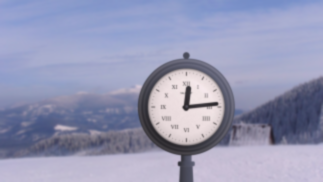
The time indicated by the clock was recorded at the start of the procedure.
12:14
